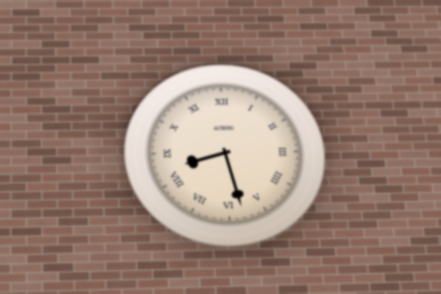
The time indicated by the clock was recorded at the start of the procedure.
8:28
